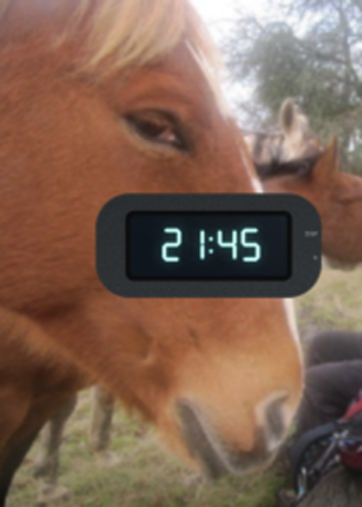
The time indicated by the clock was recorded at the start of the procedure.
21:45
